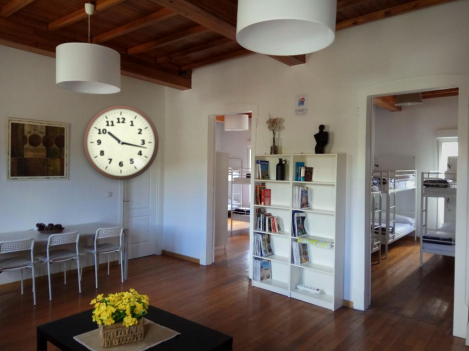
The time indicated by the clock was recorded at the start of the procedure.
10:17
